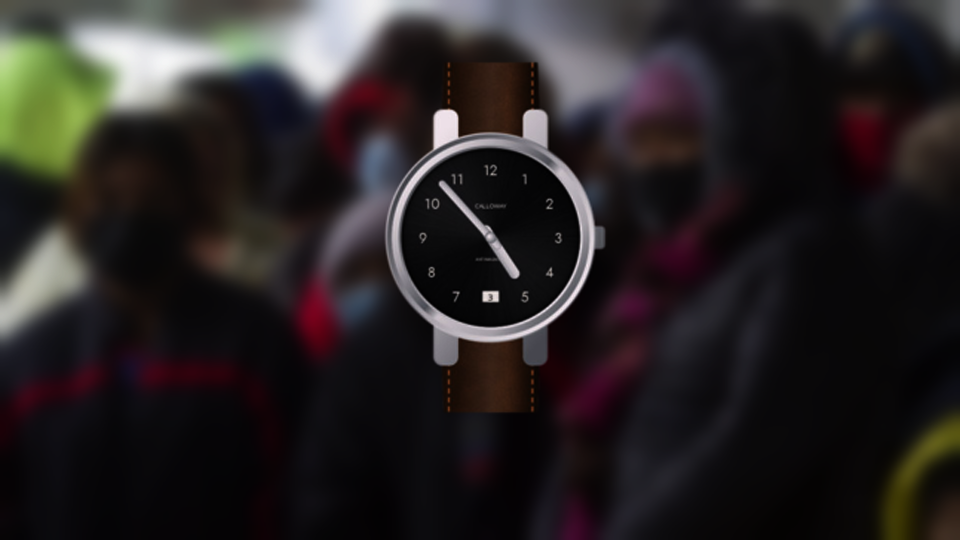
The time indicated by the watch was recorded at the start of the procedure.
4:53
